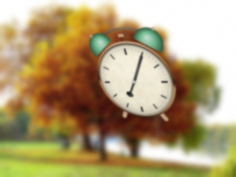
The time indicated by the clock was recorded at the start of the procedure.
7:05
